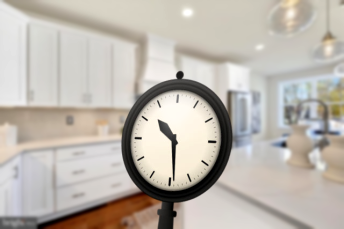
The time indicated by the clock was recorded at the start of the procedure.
10:29
